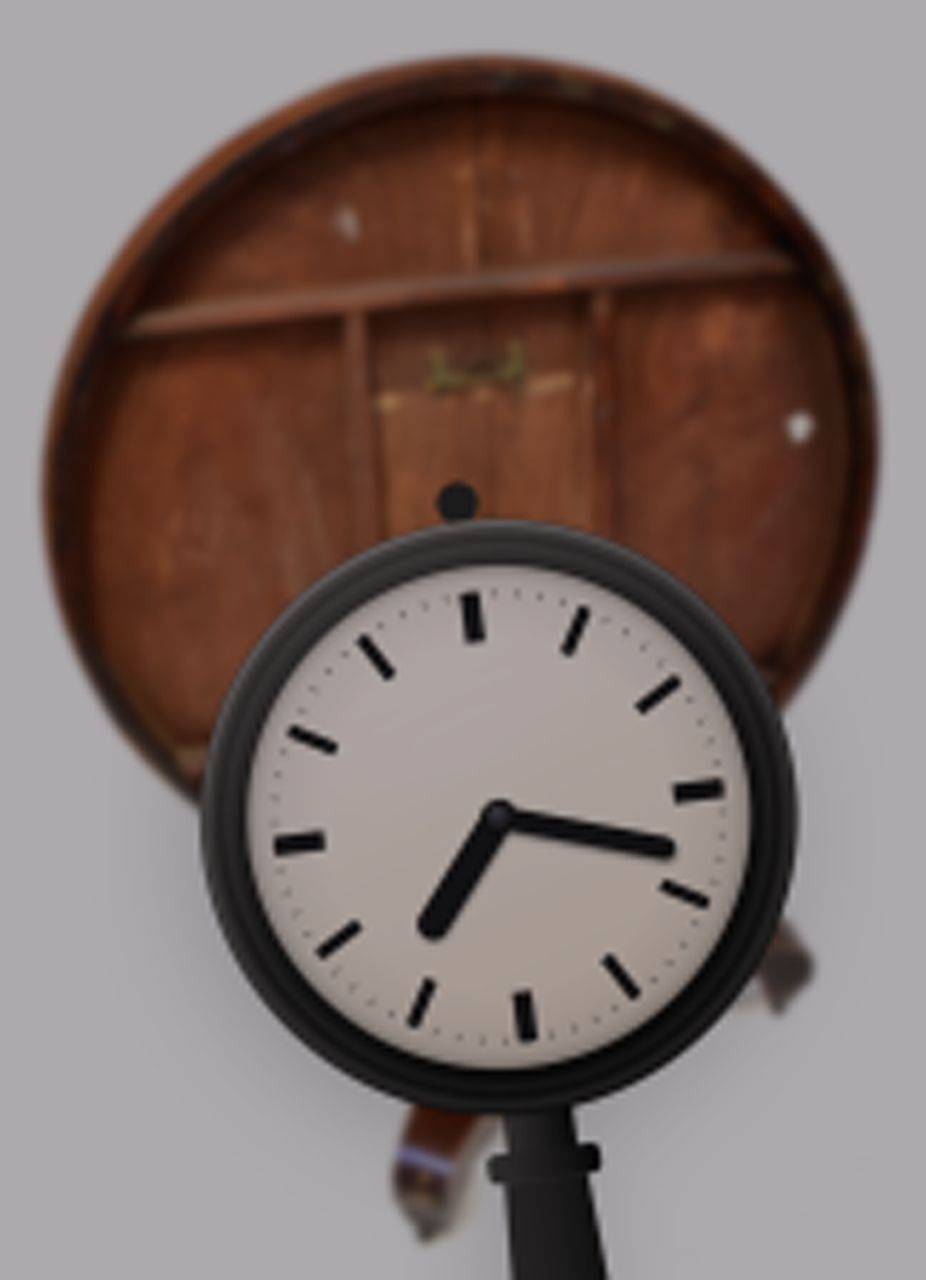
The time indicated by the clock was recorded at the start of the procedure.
7:18
